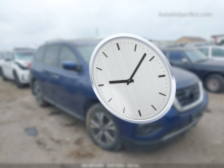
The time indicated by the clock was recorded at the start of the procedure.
9:08
